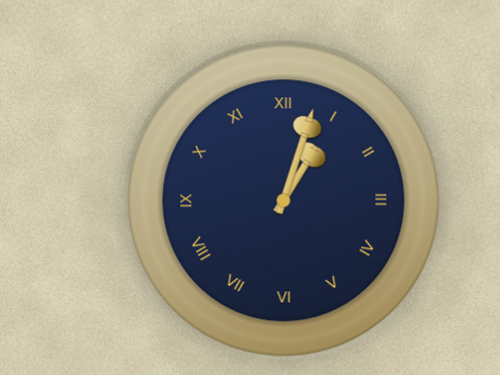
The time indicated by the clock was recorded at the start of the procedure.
1:03
